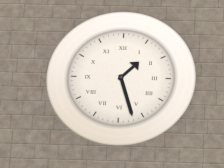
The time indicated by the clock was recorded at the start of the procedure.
1:27
